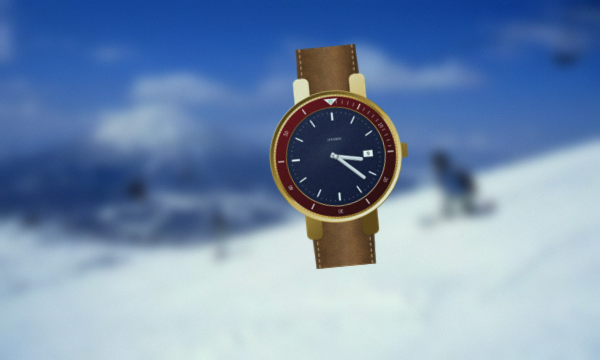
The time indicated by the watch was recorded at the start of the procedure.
3:22
